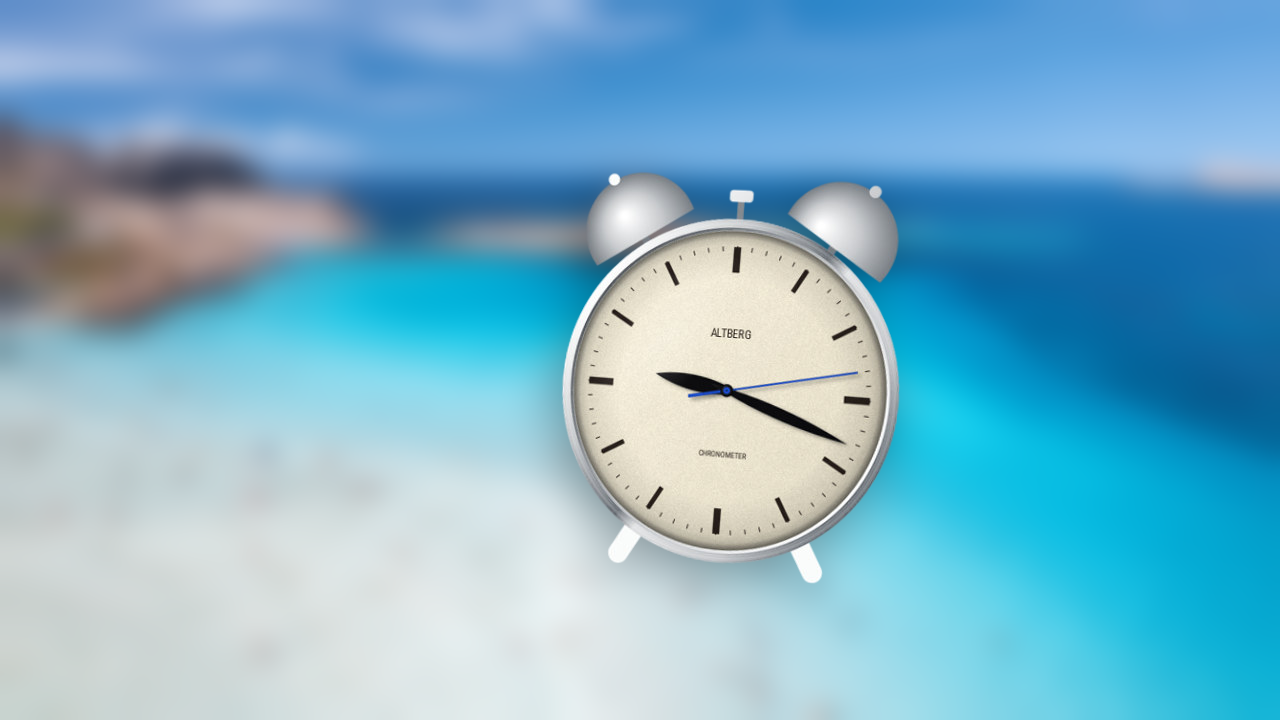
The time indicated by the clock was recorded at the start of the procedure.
9:18:13
